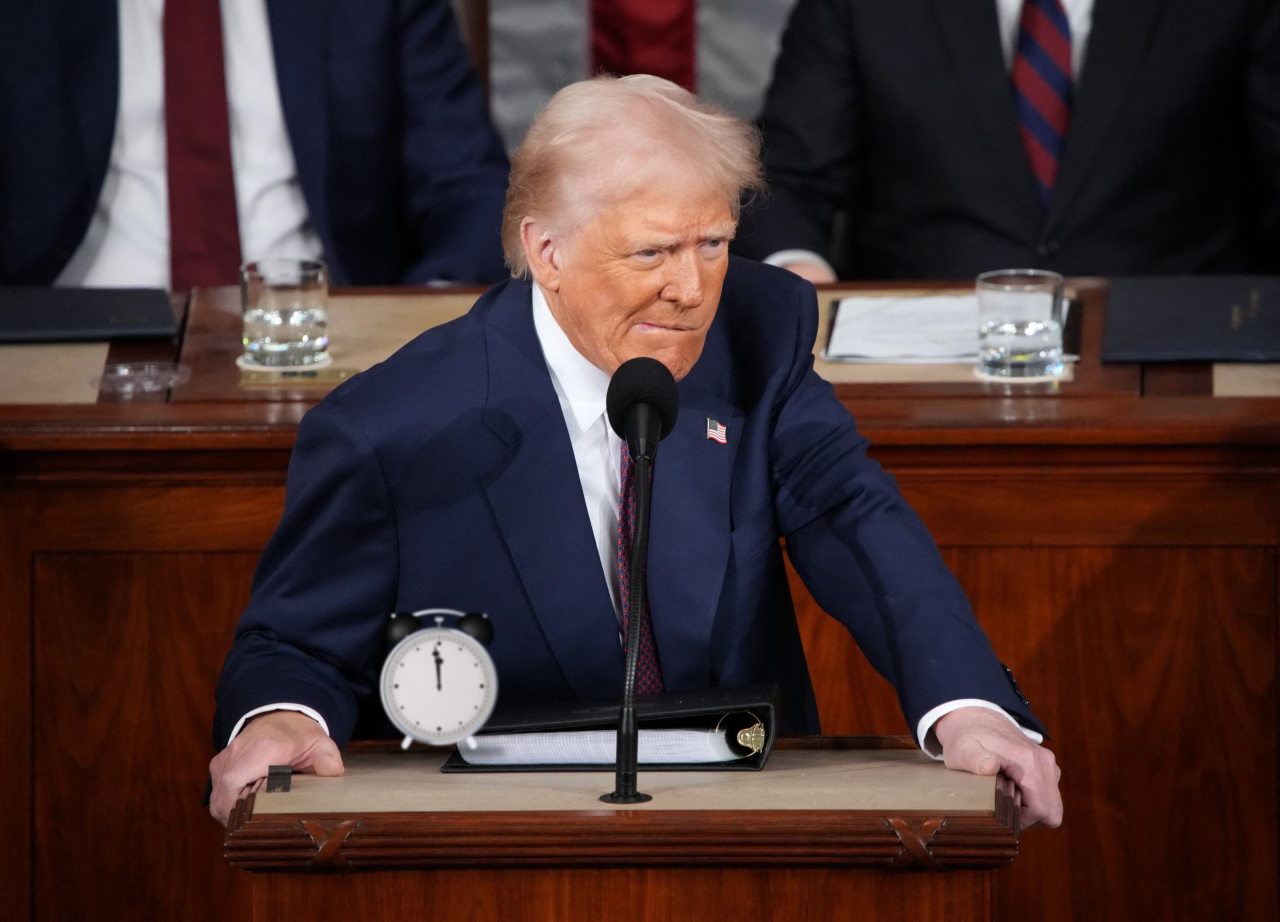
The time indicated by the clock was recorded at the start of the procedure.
11:59
